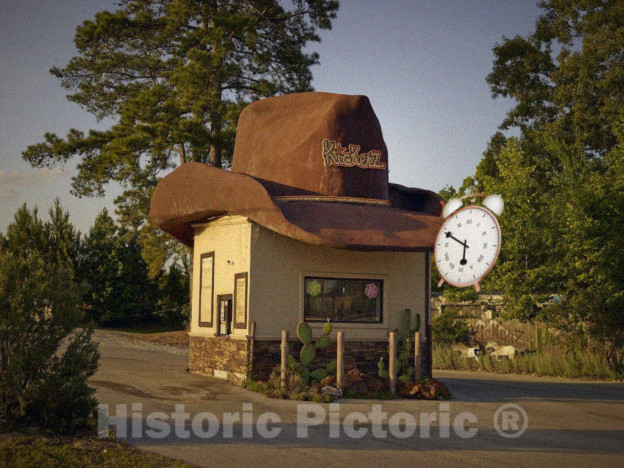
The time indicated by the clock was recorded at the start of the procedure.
5:49
